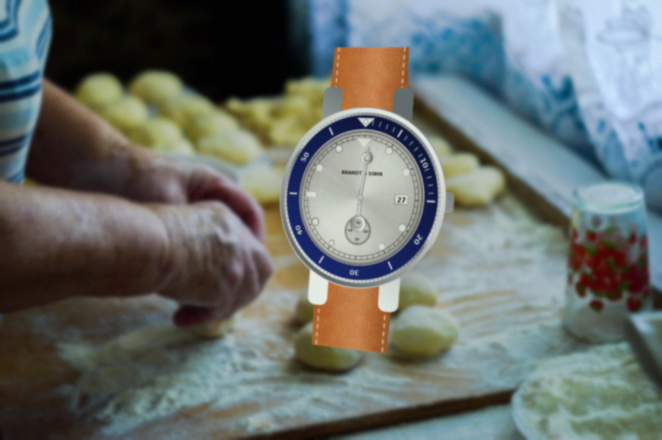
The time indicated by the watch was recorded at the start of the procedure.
6:01
